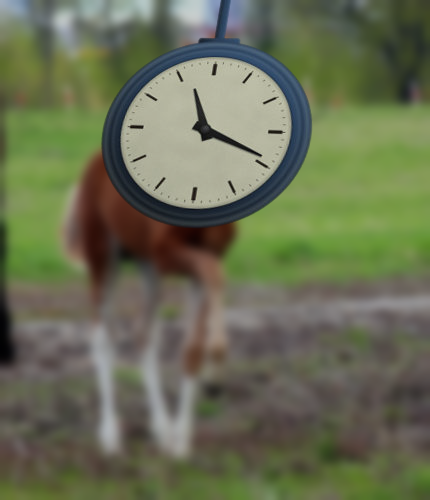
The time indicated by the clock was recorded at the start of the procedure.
11:19
